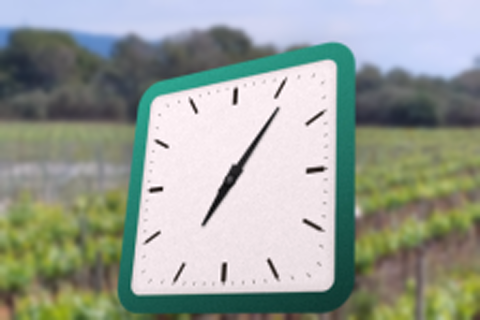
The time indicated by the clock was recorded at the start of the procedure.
7:06
